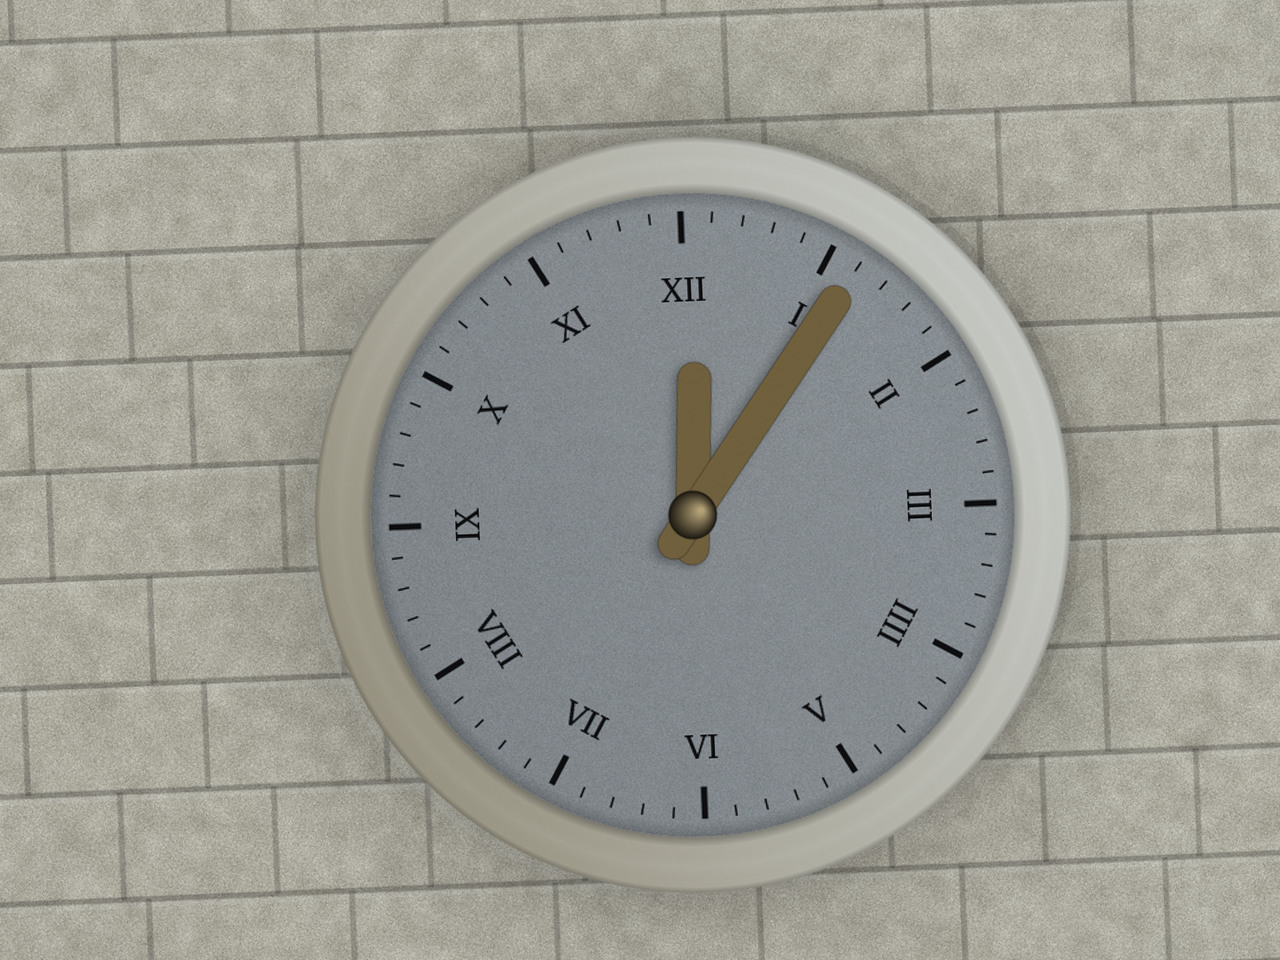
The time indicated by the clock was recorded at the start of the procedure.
12:06
